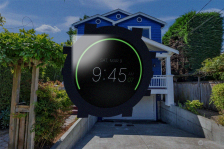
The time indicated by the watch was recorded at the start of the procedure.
9:45
